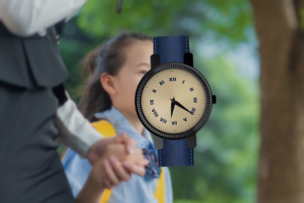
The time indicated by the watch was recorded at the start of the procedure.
6:21
